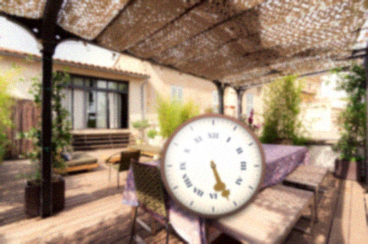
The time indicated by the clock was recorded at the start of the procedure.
5:26
